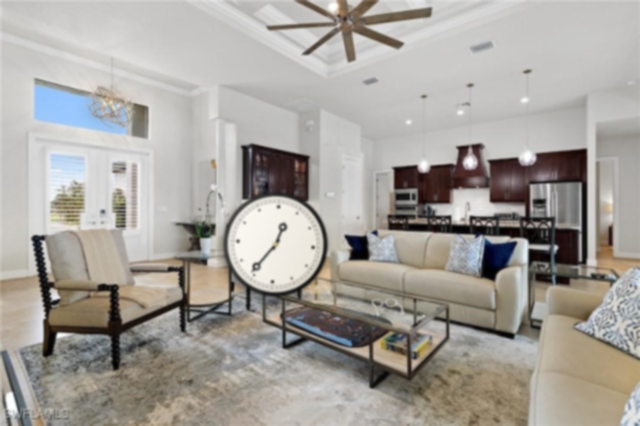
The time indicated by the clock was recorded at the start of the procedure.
12:36
